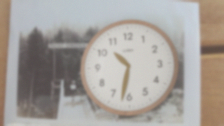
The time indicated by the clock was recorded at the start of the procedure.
10:32
